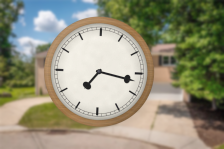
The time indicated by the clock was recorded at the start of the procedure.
7:17
